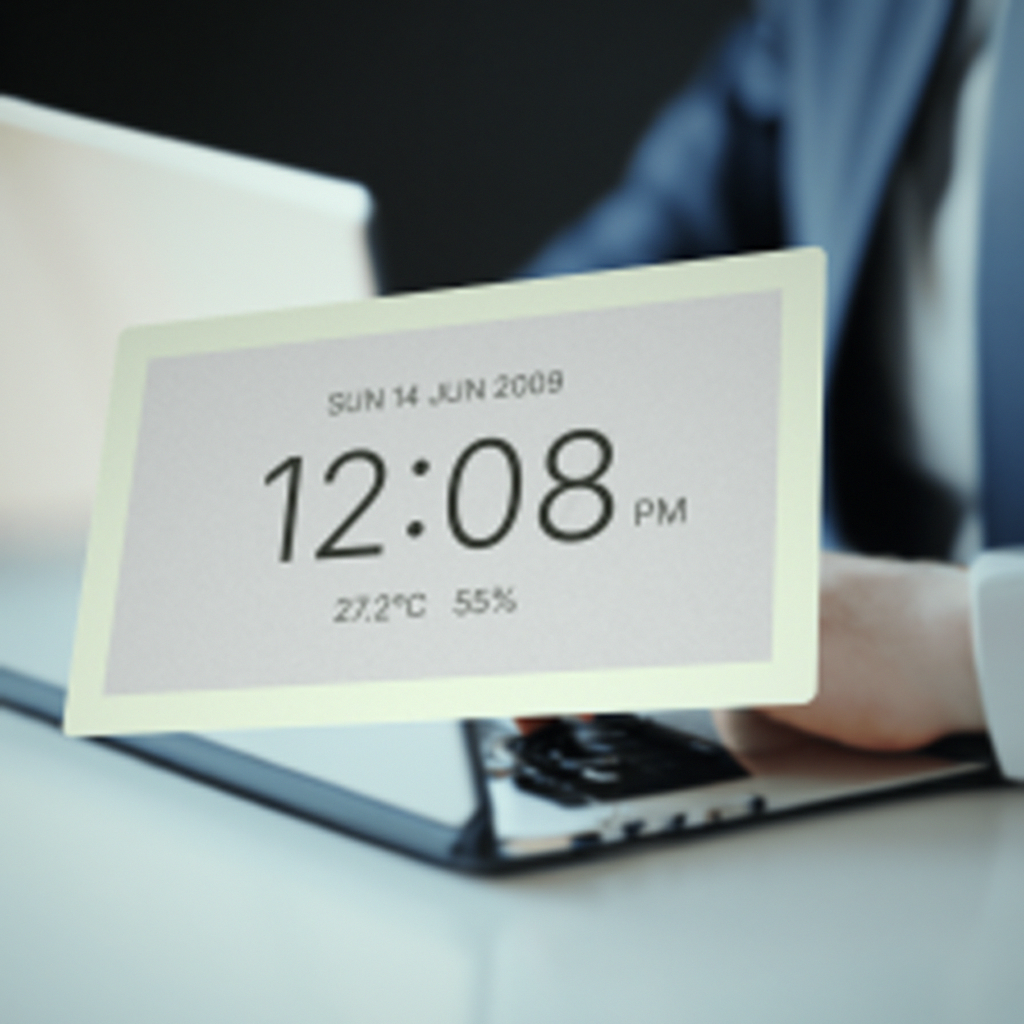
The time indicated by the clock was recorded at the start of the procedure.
12:08
